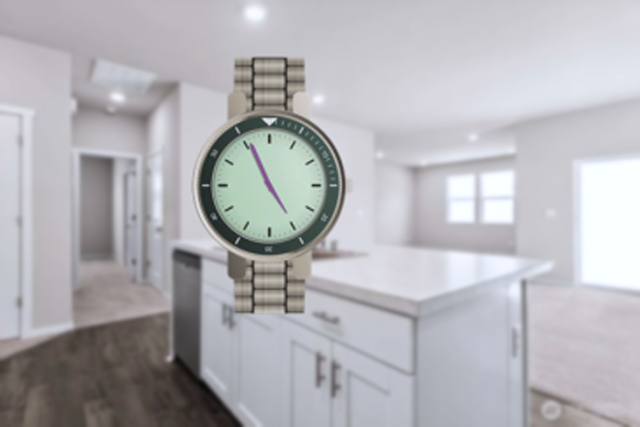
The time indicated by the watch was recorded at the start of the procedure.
4:56
